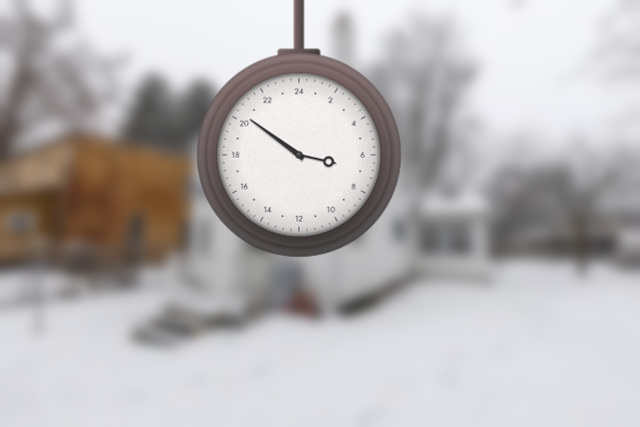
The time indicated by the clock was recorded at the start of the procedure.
6:51
